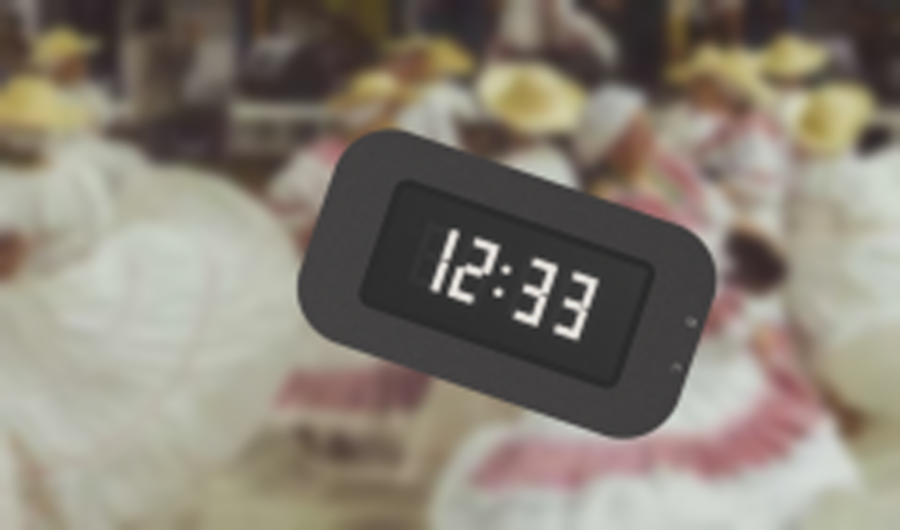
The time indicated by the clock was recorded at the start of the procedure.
12:33
